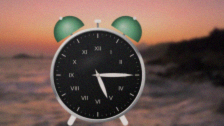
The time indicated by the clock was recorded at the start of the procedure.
5:15
